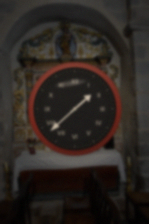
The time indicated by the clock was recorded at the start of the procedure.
1:38
